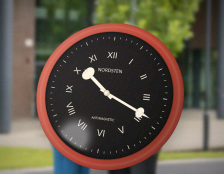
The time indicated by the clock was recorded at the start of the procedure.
10:19
